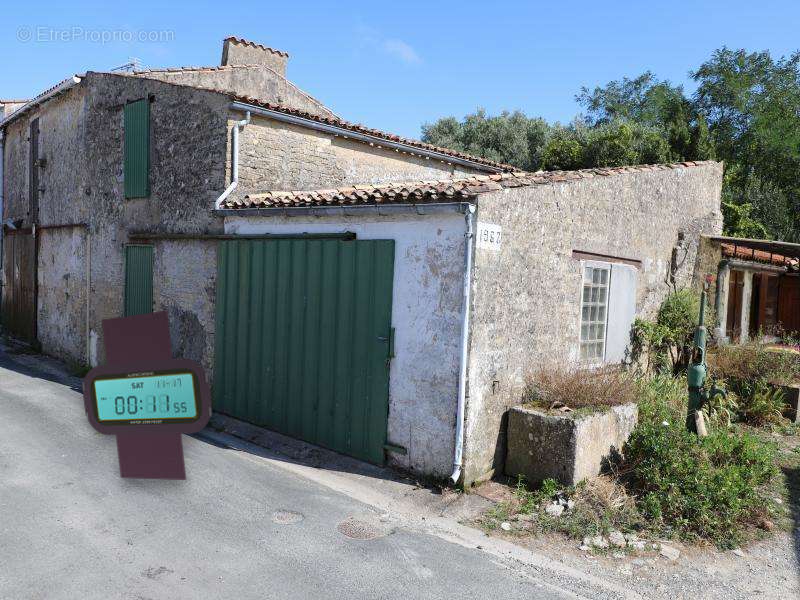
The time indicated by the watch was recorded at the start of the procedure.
0:11:55
